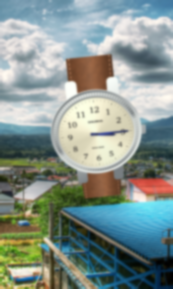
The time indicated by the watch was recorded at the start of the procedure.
3:15
